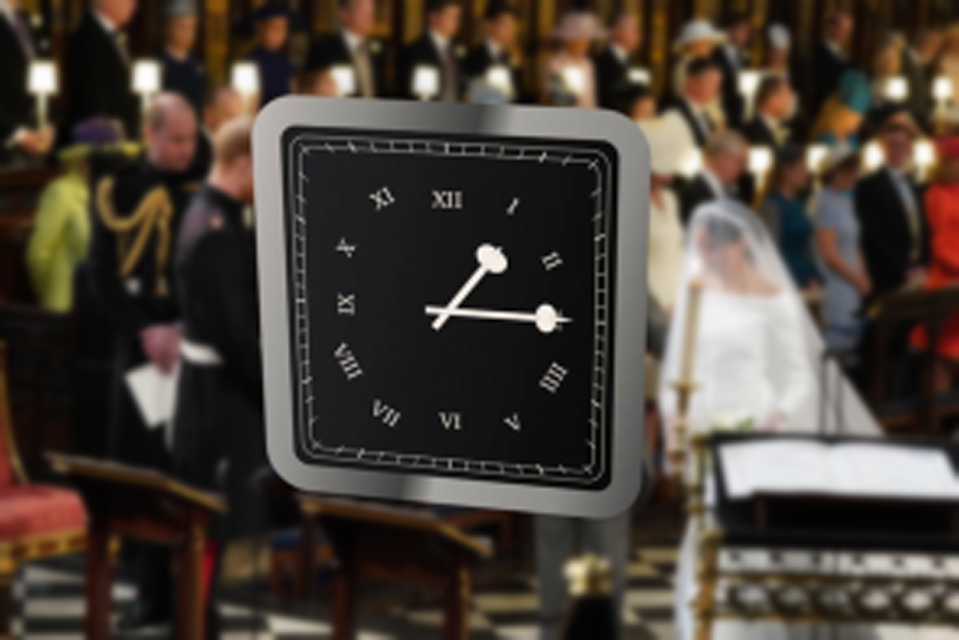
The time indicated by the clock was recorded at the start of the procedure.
1:15
